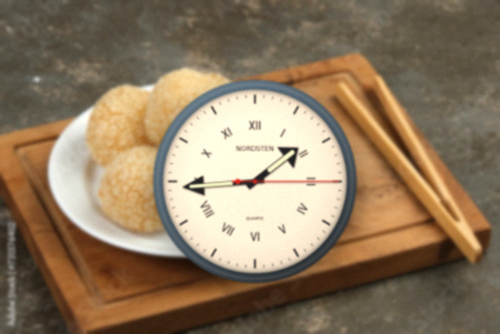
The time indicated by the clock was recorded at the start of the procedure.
1:44:15
